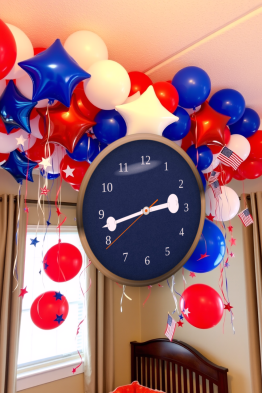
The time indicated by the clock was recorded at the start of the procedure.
2:42:39
